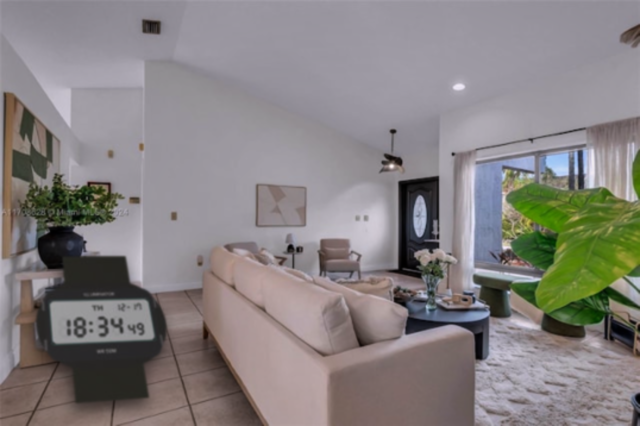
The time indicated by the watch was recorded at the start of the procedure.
18:34:49
